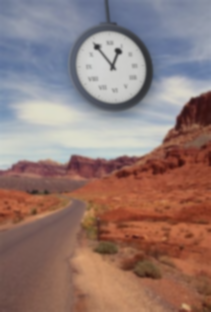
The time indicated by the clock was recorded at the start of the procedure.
12:54
